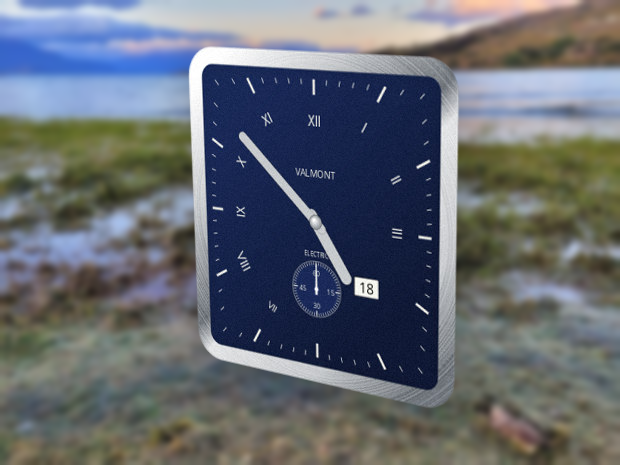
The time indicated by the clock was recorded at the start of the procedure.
4:52
